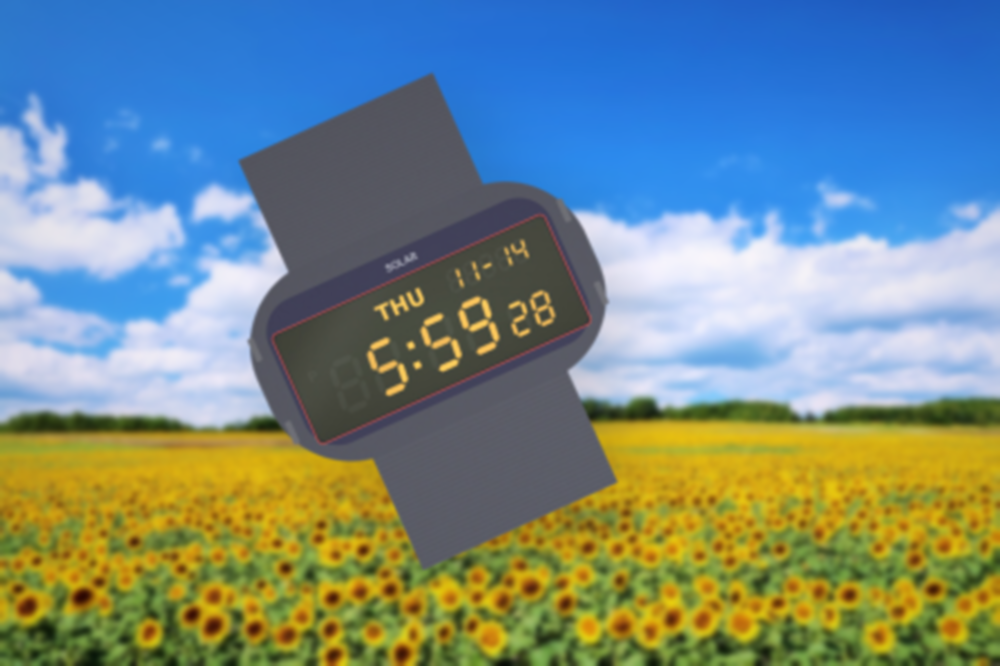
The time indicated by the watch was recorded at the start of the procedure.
5:59:28
